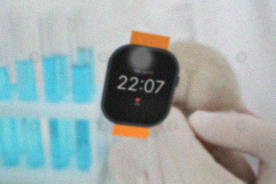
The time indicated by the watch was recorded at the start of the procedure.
22:07
